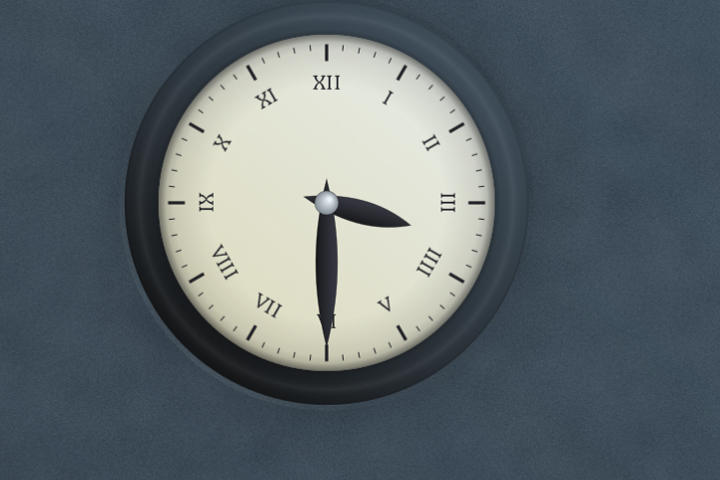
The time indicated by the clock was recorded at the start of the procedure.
3:30
